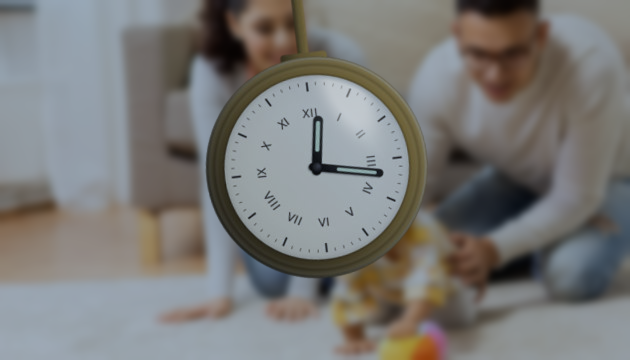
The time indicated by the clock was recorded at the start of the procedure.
12:17
